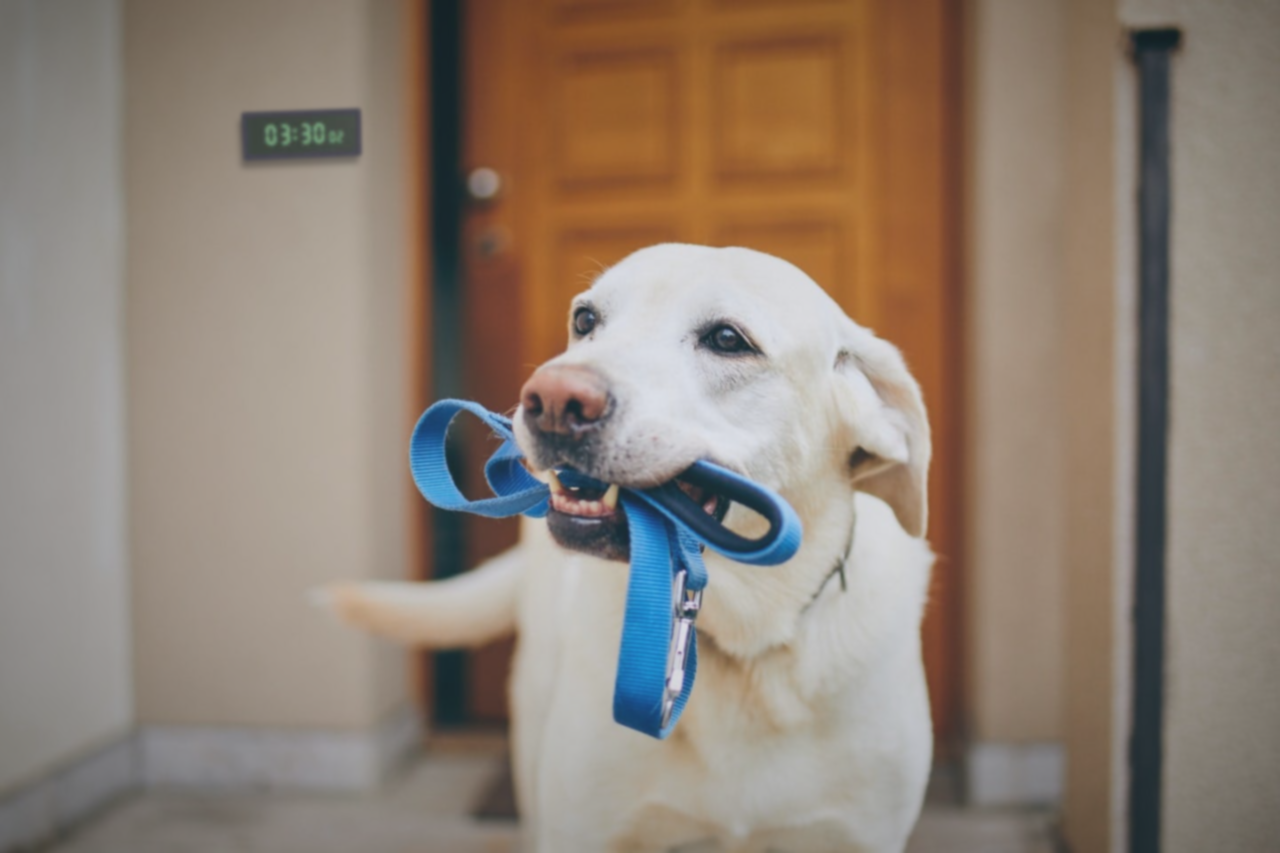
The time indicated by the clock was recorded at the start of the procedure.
3:30
